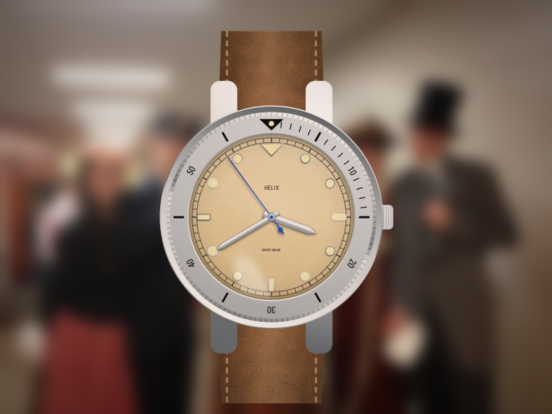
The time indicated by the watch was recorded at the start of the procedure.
3:39:54
